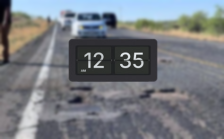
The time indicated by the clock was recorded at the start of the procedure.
12:35
